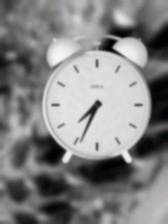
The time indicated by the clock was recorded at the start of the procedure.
7:34
